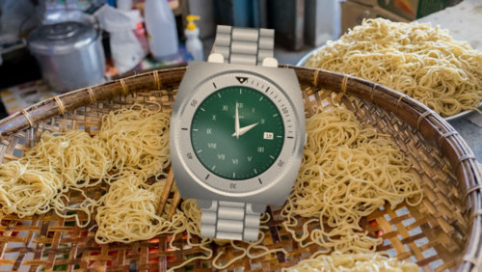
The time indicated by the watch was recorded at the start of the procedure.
1:59
